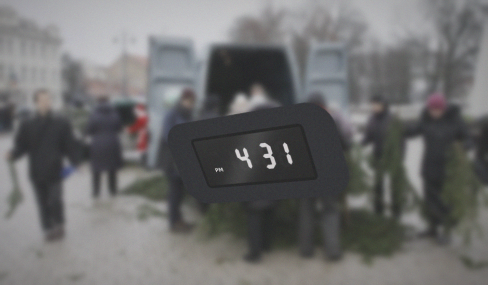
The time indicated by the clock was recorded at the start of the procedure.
4:31
